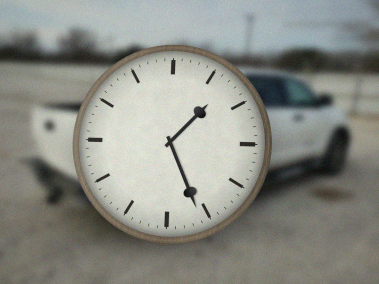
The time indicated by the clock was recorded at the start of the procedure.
1:26
